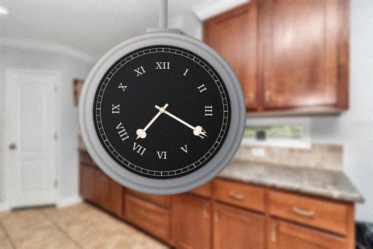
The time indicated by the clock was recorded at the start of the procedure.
7:20
